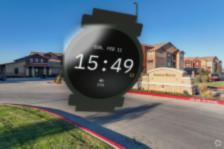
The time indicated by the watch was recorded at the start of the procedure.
15:49
